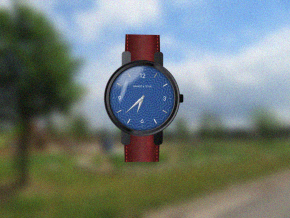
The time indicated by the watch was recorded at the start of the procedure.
6:38
